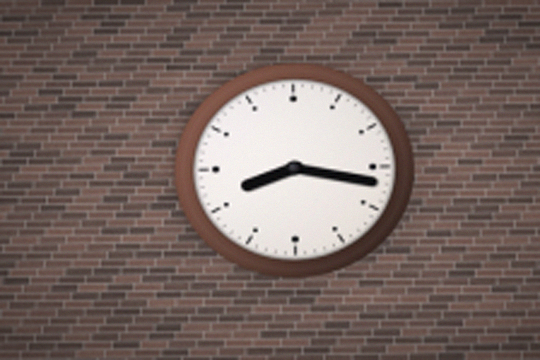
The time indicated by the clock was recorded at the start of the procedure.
8:17
